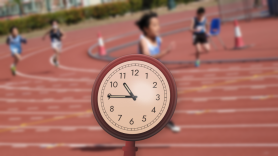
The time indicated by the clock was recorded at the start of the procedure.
10:45
